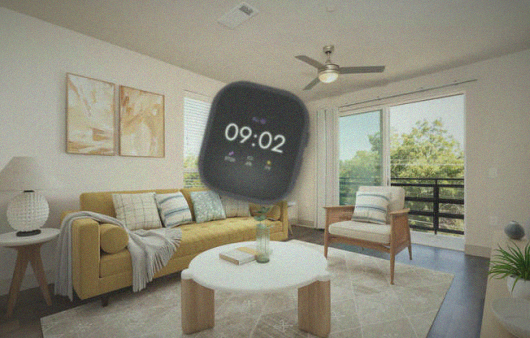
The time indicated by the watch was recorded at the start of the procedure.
9:02
